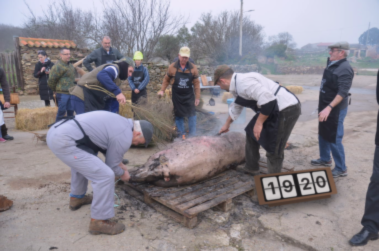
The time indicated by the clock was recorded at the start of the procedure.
19:20
